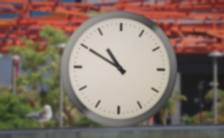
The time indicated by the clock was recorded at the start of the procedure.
10:50
